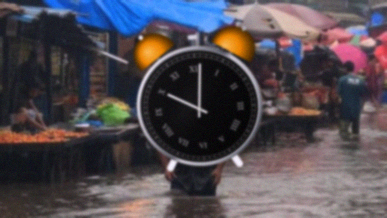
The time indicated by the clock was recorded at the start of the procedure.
10:01
